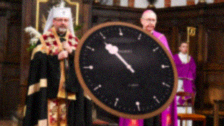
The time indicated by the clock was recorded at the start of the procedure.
10:54
